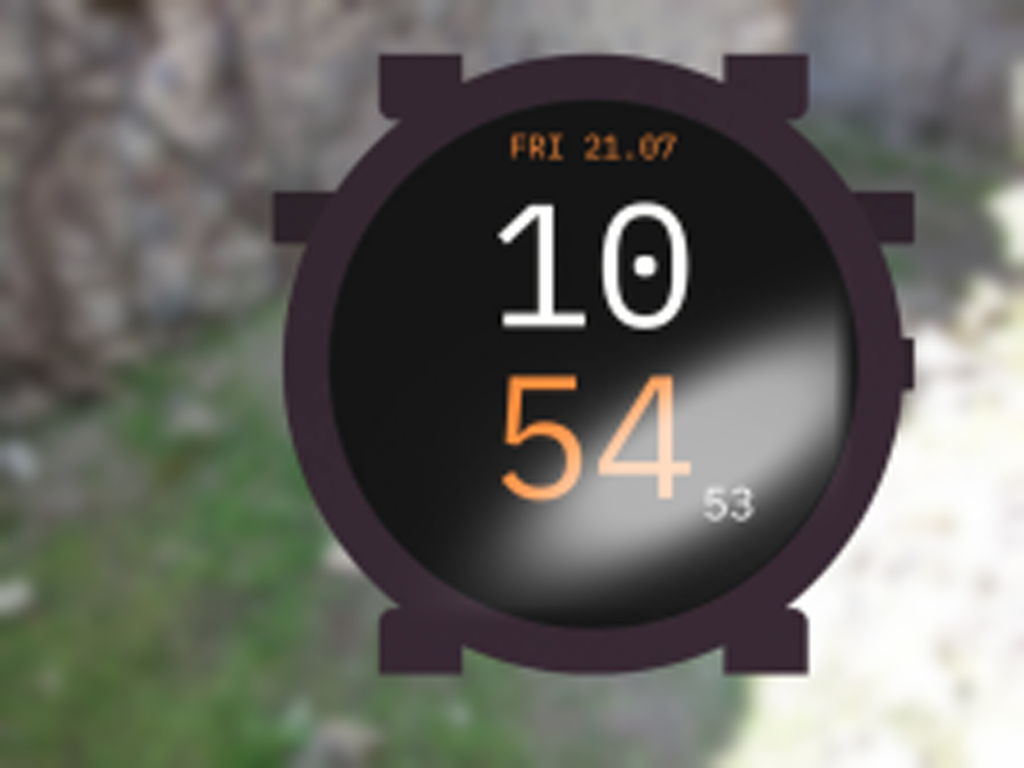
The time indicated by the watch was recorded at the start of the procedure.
10:54:53
